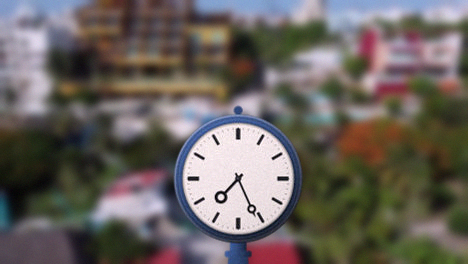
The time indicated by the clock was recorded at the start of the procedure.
7:26
